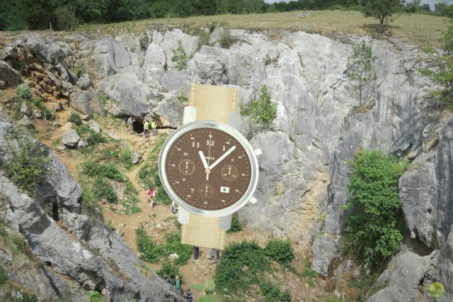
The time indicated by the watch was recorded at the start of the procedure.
11:07
